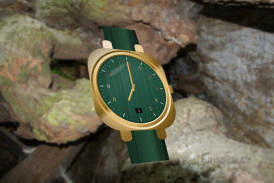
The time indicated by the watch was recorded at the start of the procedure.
7:00
